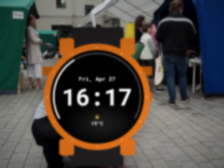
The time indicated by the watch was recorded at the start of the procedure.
16:17
